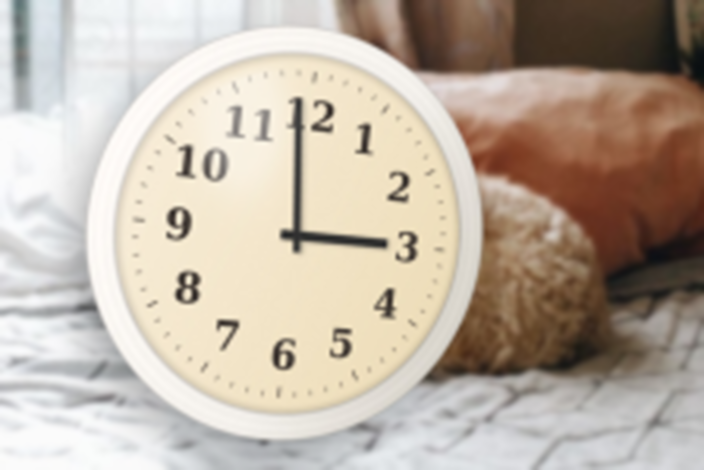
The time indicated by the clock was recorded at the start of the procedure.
2:59
